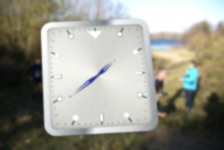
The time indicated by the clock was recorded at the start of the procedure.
1:39
